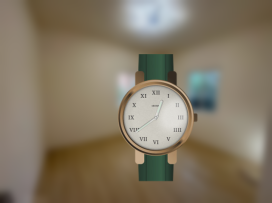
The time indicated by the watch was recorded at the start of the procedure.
12:39
